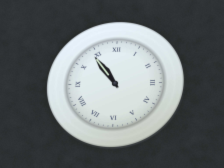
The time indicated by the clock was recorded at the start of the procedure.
10:54
